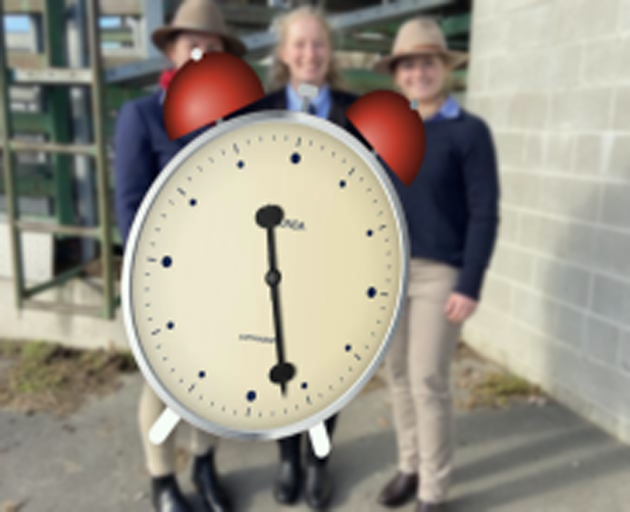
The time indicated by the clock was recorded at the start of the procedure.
11:27
